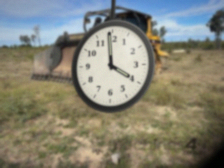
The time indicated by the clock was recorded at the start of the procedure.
3:59
